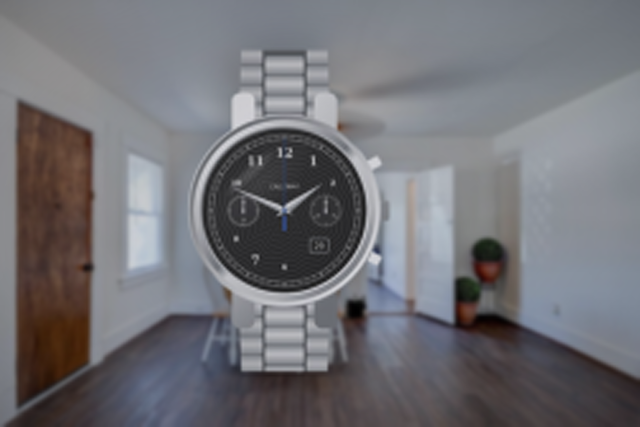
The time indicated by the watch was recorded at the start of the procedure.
1:49
